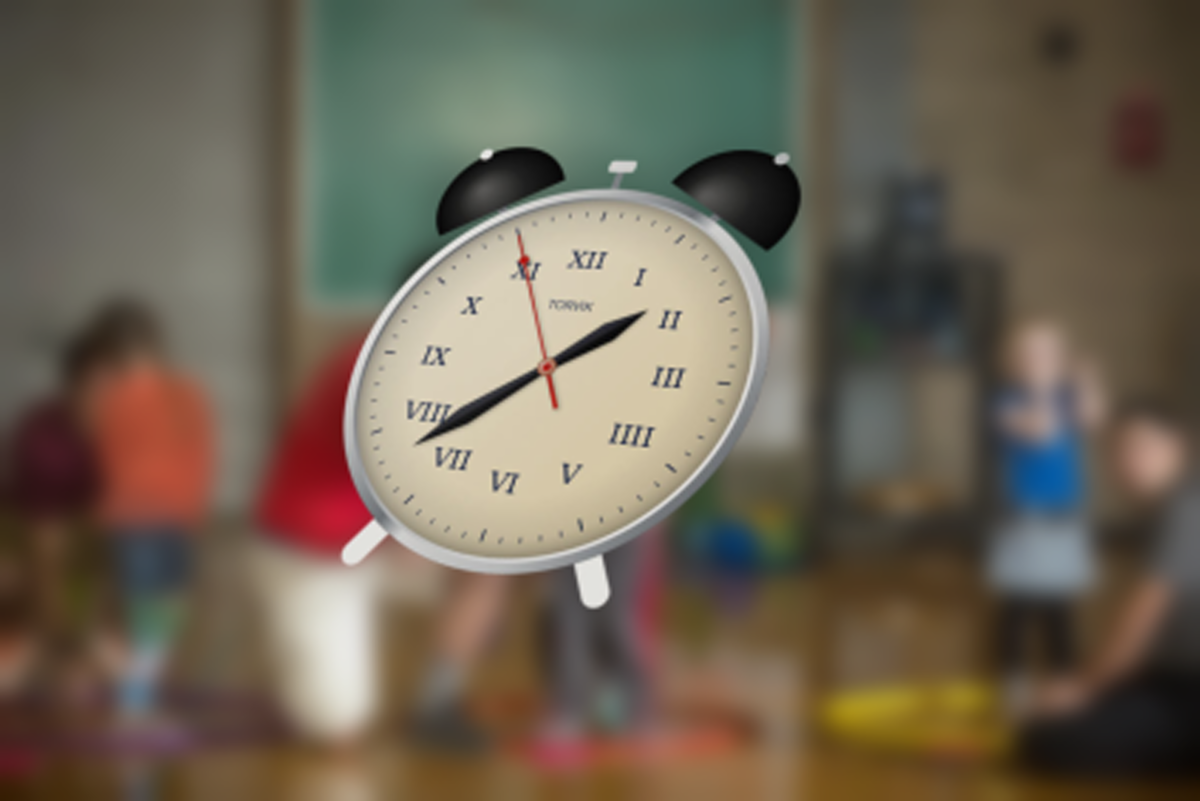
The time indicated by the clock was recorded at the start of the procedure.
1:37:55
